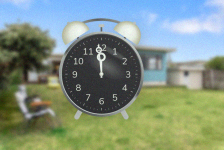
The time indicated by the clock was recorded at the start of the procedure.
11:59
